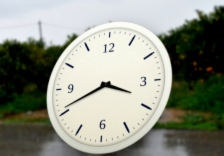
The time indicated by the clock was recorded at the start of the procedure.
3:41
